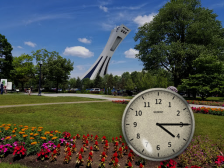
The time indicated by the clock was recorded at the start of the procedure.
4:15
